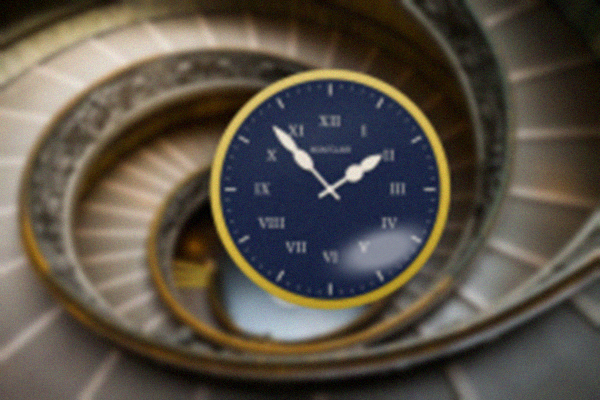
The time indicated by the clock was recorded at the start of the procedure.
1:53
